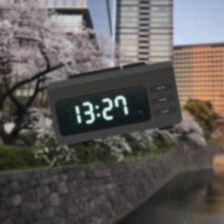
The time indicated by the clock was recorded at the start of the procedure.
13:27
